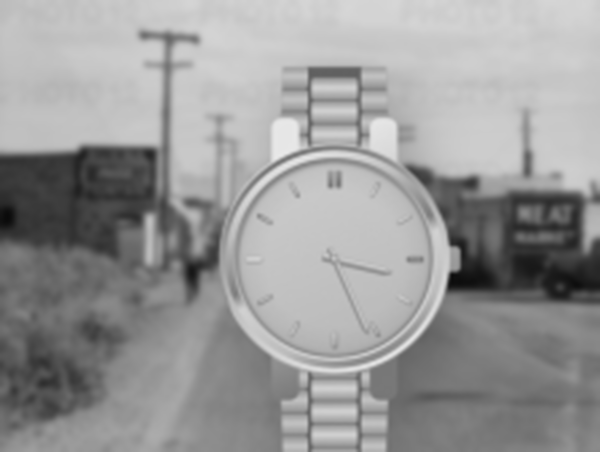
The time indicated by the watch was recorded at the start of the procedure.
3:26
